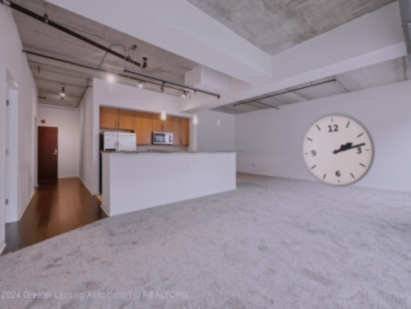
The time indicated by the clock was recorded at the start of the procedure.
2:13
